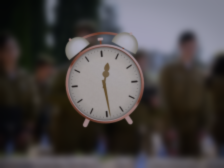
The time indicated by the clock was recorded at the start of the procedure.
12:29
